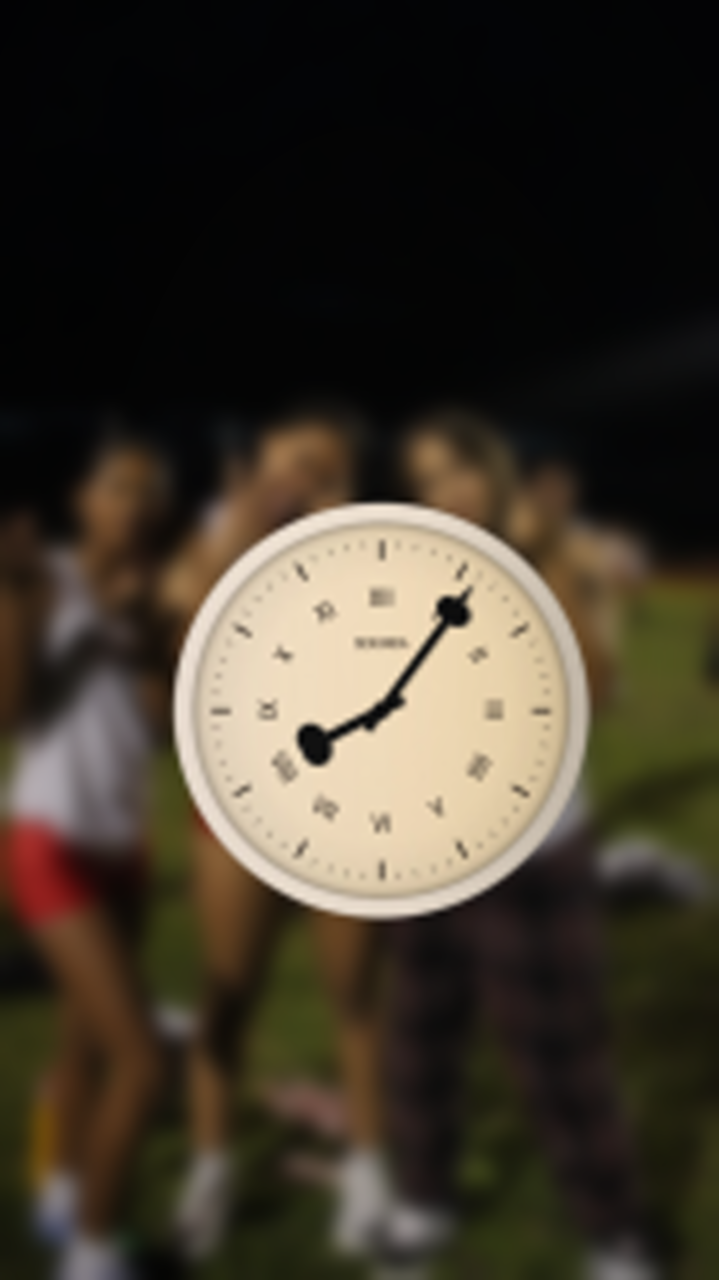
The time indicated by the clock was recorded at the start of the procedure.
8:06
